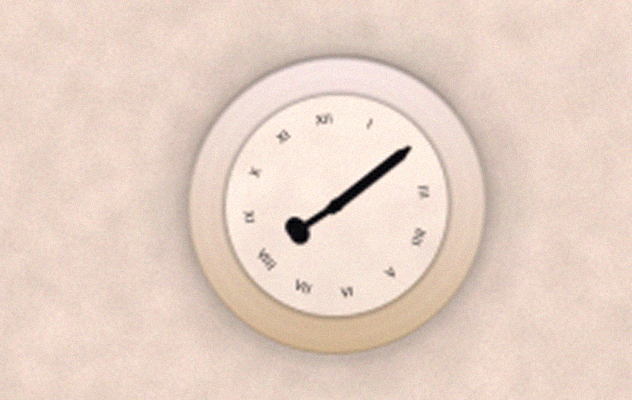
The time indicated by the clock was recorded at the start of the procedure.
8:10
